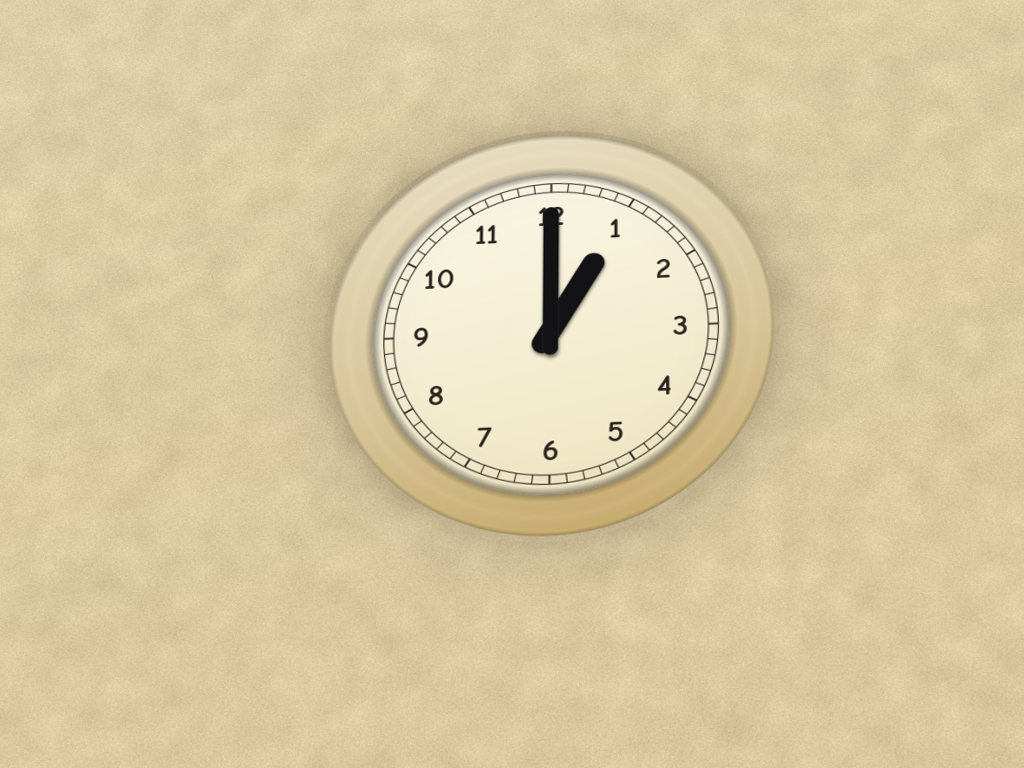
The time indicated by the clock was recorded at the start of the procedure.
1:00
